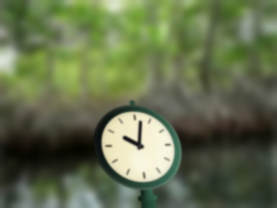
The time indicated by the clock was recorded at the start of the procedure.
10:02
